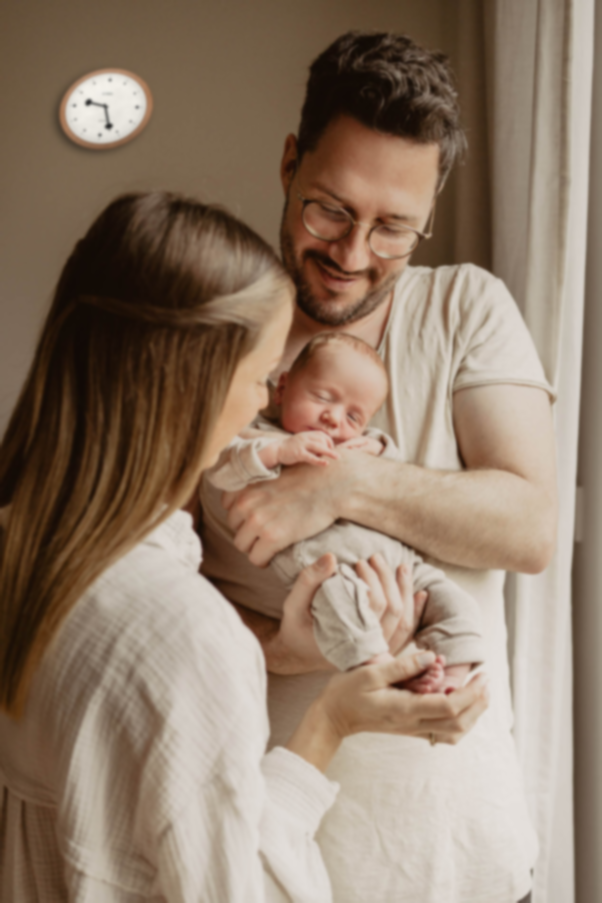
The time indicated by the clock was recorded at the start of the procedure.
9:27
